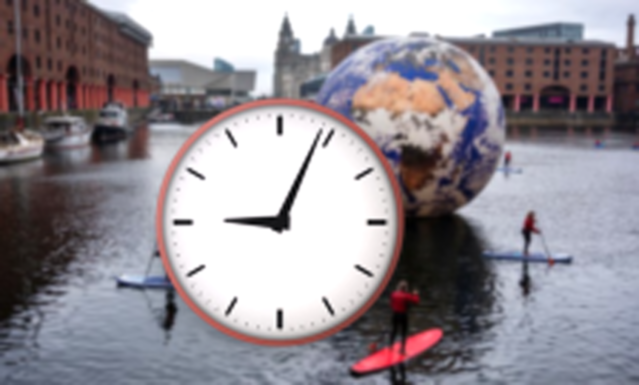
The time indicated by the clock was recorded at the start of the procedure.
9:04
